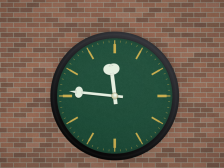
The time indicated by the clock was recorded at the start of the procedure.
11:46
